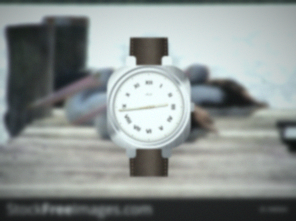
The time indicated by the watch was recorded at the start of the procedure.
2:44
